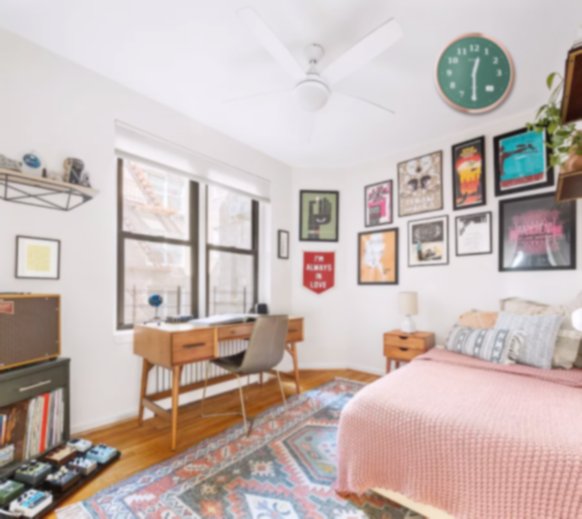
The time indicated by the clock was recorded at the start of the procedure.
12:30
